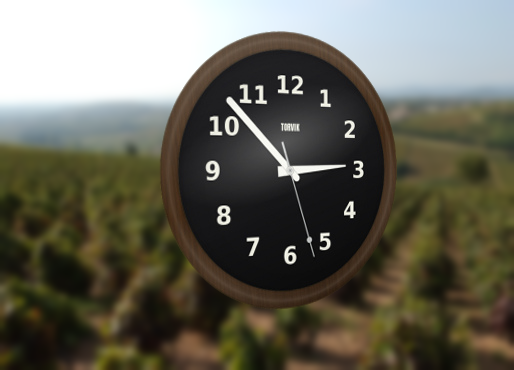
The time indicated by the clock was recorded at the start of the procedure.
2:52:27
